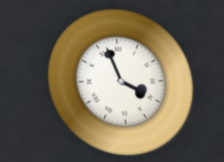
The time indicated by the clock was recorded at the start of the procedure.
3:57
